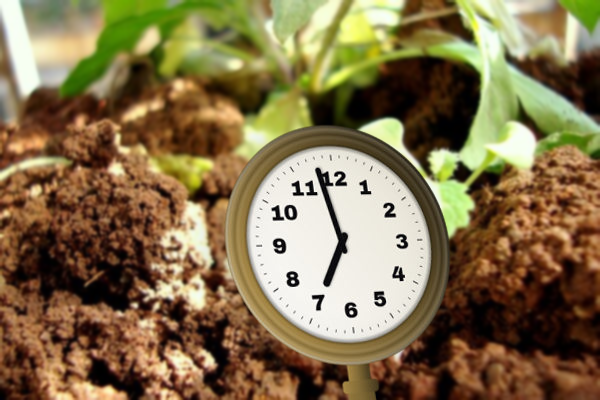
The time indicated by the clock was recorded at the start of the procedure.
6:58
